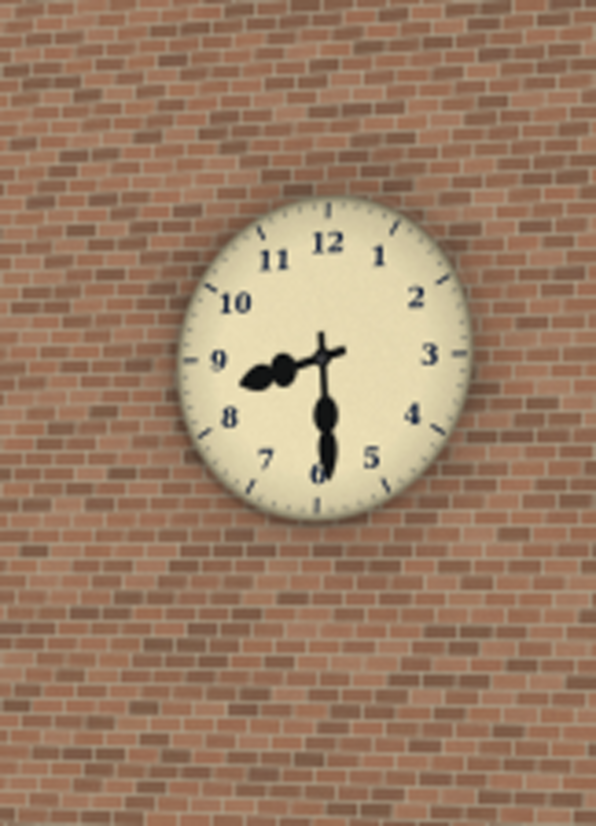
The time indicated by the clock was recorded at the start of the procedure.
8:29
